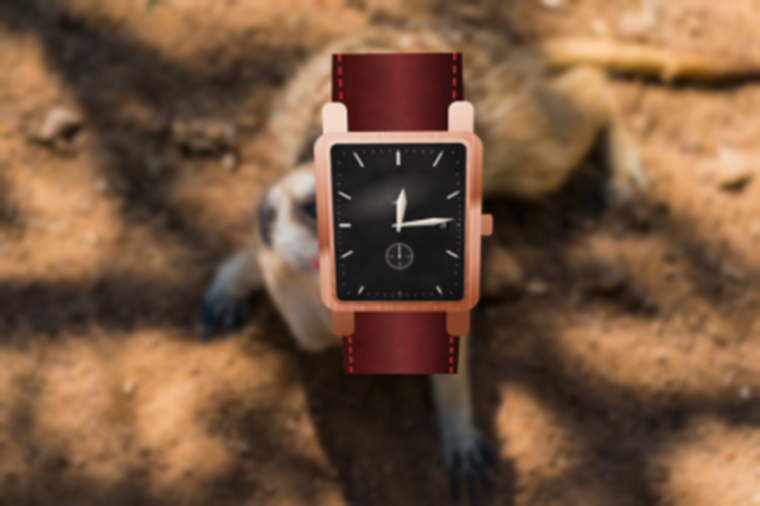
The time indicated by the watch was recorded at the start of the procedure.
12:14
